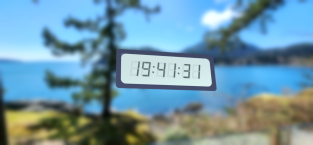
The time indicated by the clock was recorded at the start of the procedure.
19:41:31
